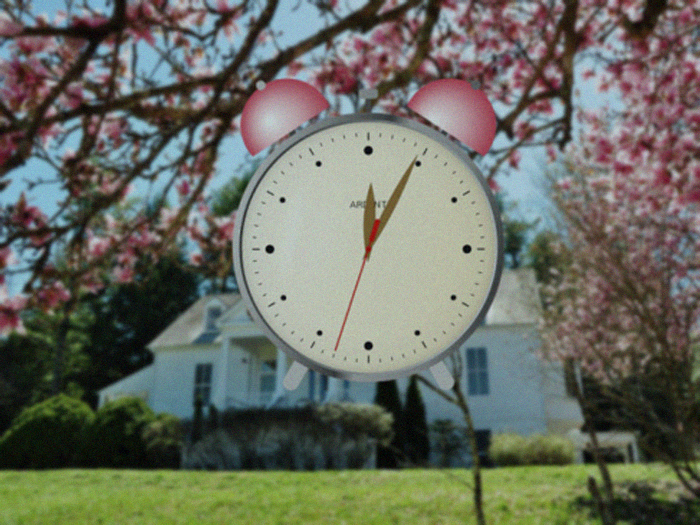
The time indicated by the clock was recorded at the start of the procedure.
12:04:33
